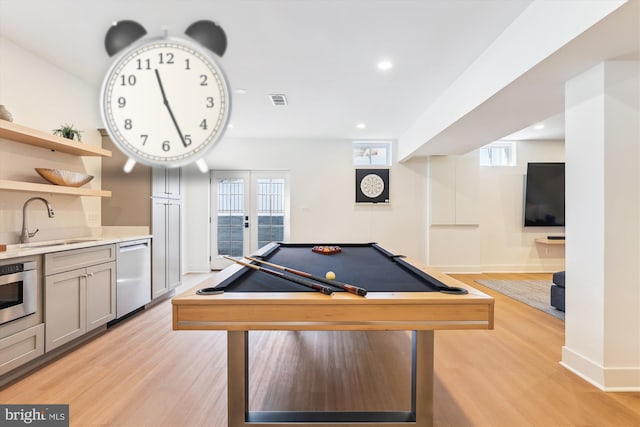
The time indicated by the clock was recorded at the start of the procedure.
11:26
